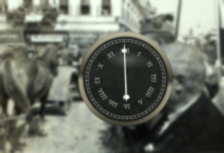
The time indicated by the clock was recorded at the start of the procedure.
6:00
